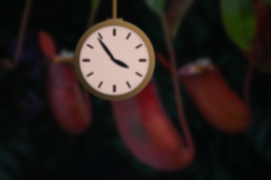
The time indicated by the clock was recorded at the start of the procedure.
3:54
